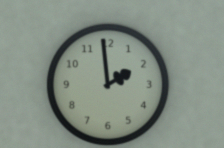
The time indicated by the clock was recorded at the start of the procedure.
1:59
